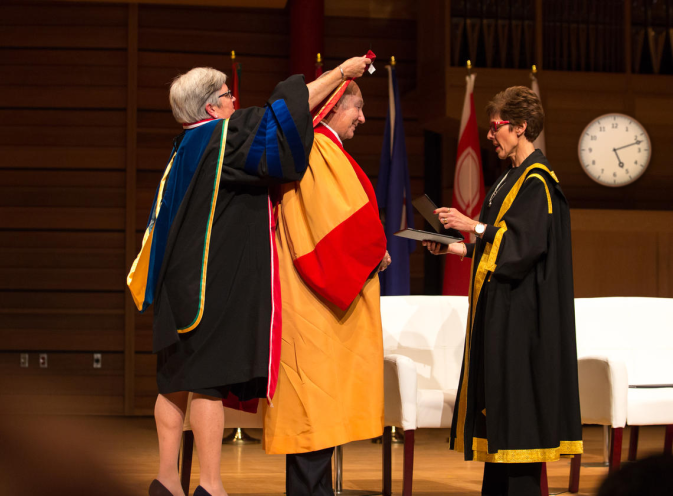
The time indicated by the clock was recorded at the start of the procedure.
5:12
